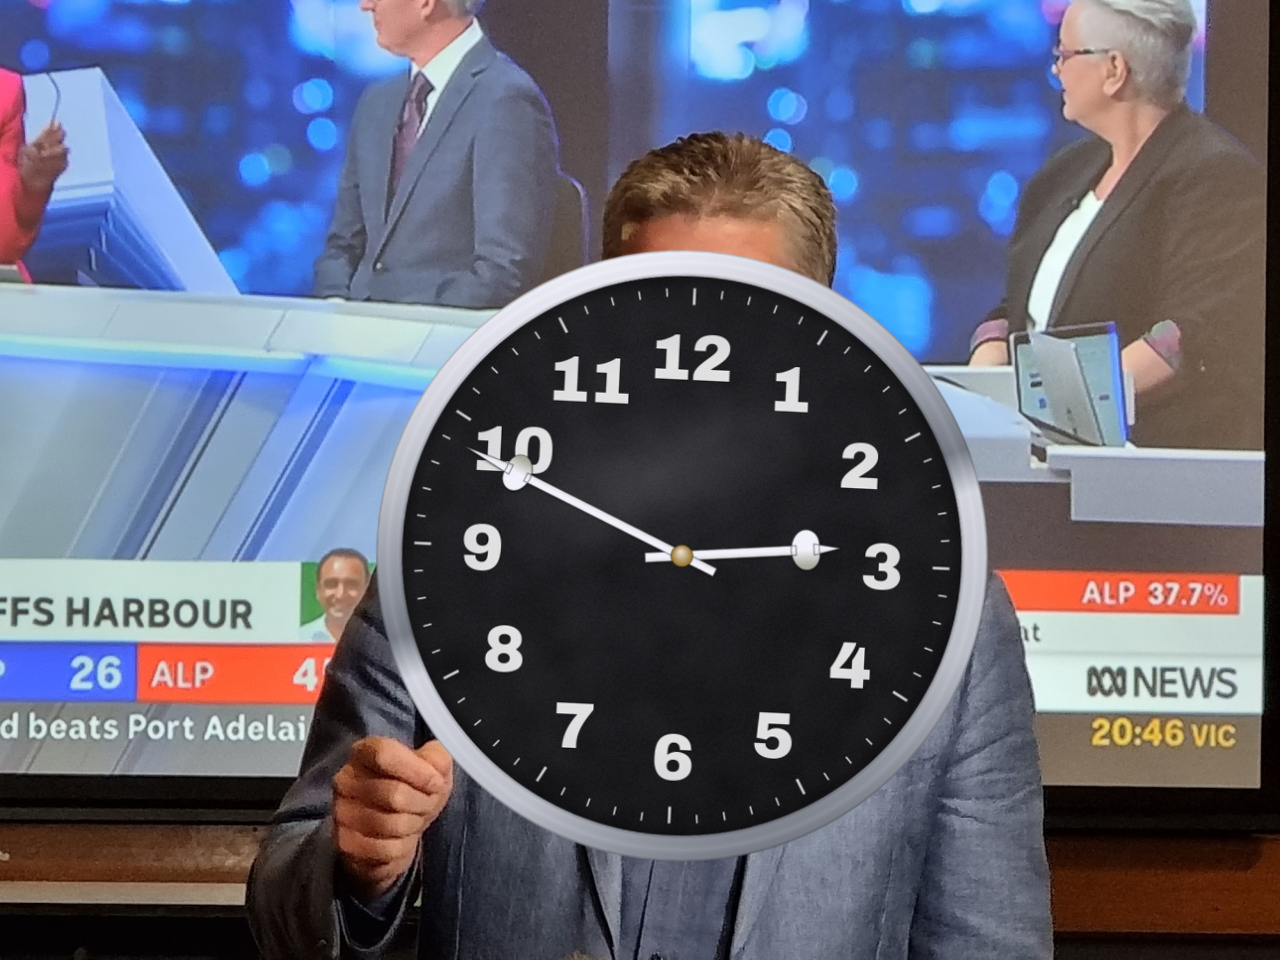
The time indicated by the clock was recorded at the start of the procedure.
2:49
